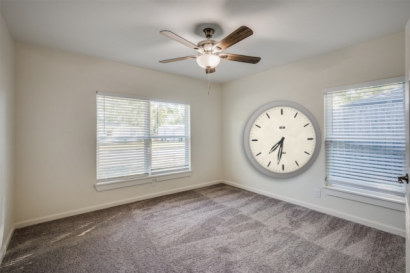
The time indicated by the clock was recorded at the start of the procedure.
7:32
